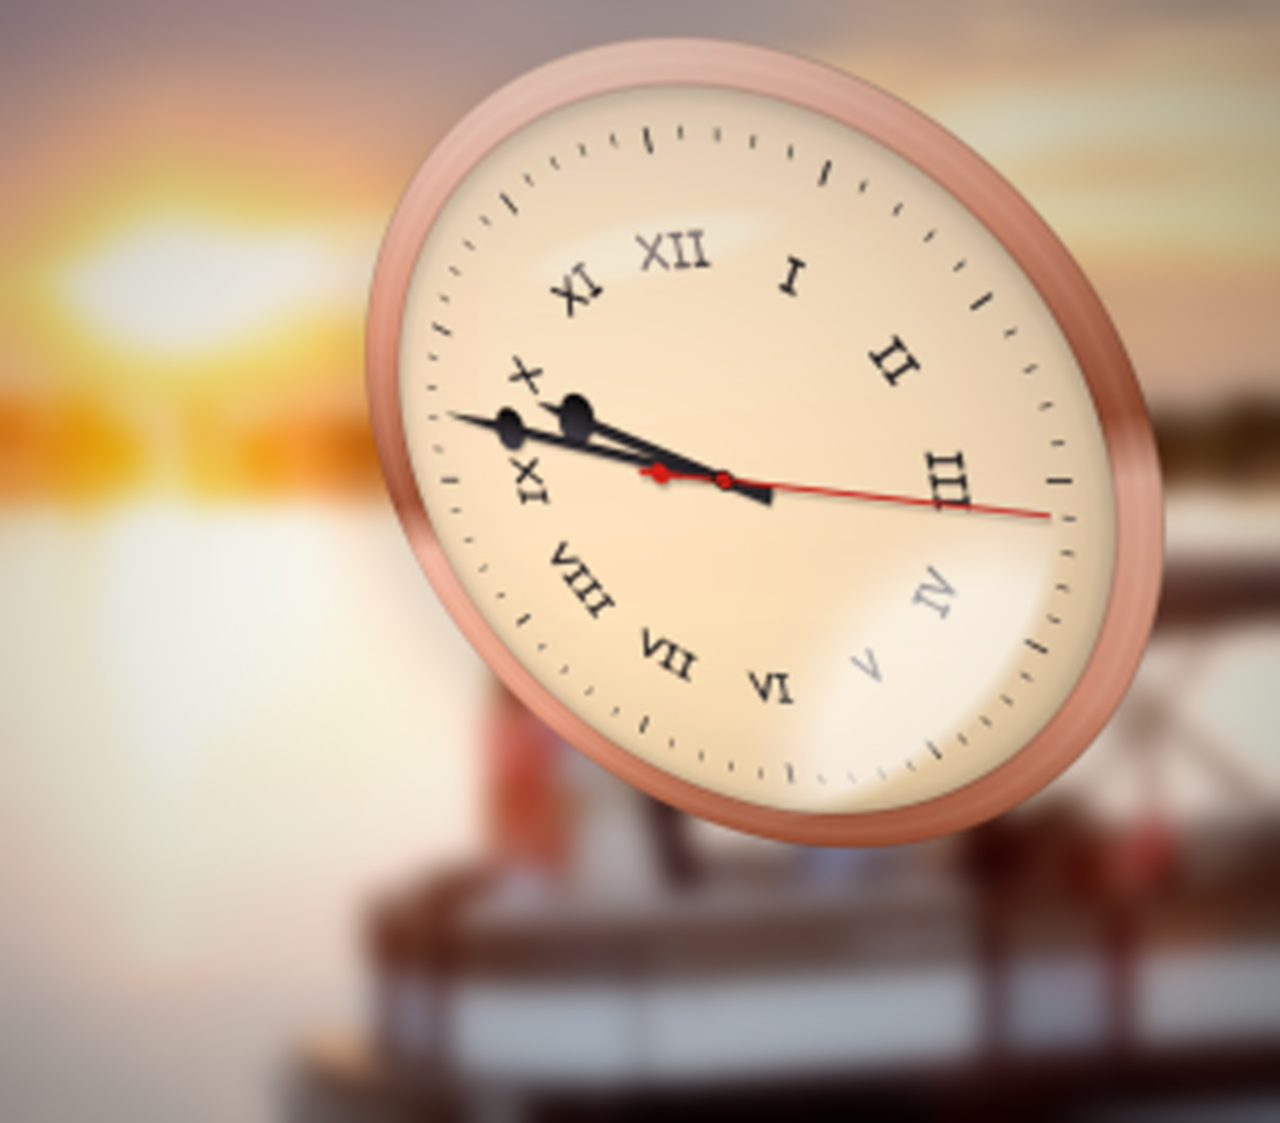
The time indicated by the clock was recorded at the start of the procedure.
9:47:16
